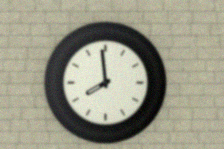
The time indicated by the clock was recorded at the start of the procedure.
7:59
